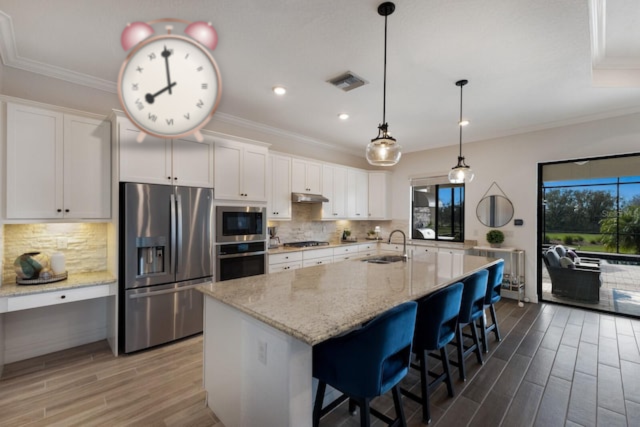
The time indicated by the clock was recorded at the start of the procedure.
7:59
